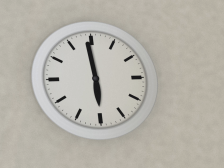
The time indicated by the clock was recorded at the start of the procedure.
5:59
